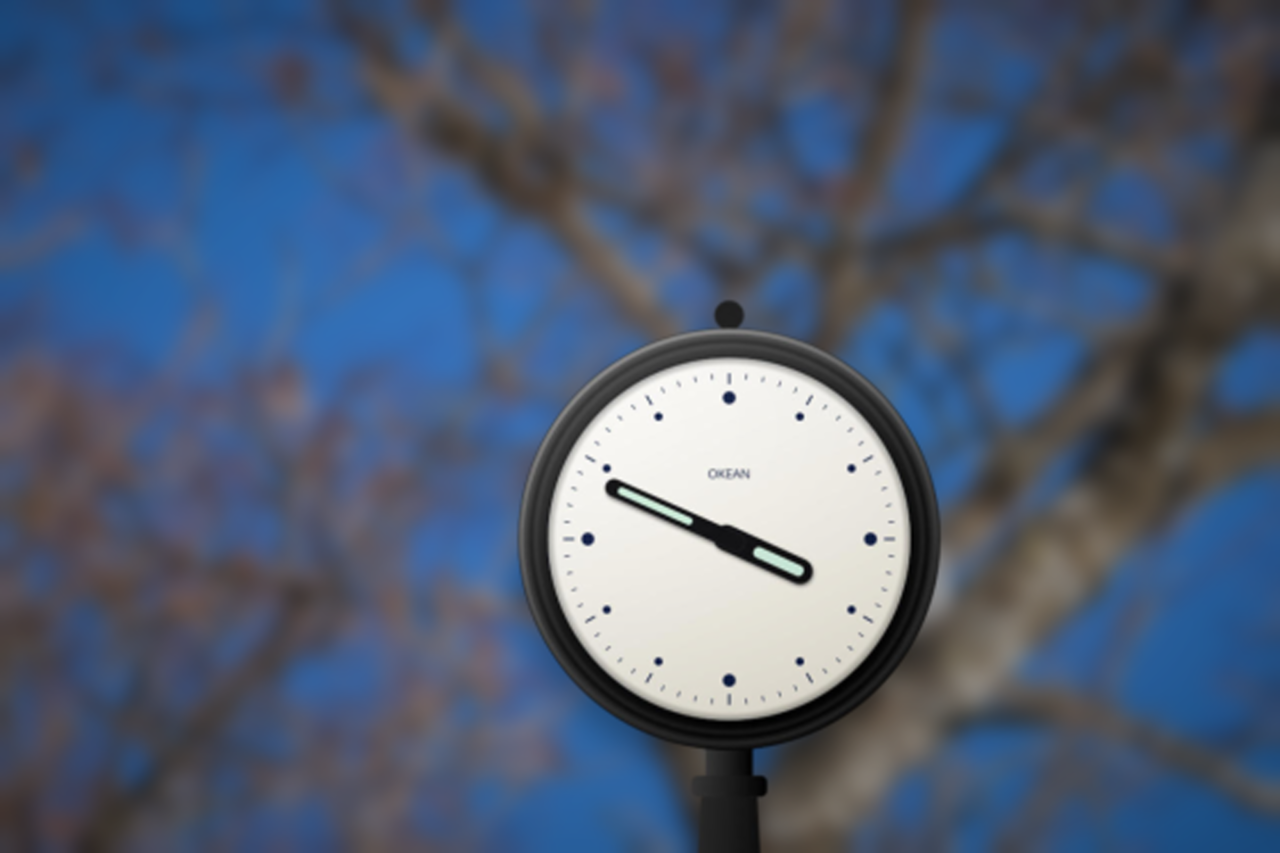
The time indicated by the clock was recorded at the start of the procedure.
3:49
